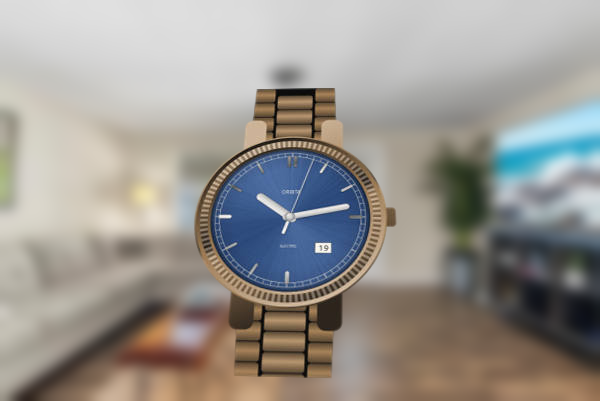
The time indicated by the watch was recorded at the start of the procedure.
10:13:03
